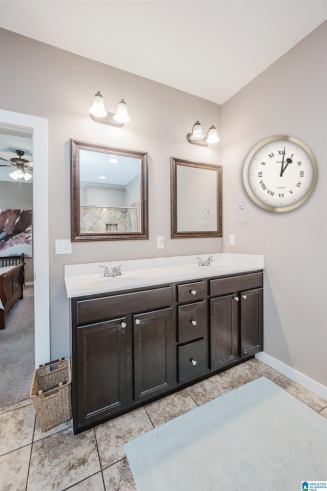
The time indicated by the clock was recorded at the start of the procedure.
1:01
